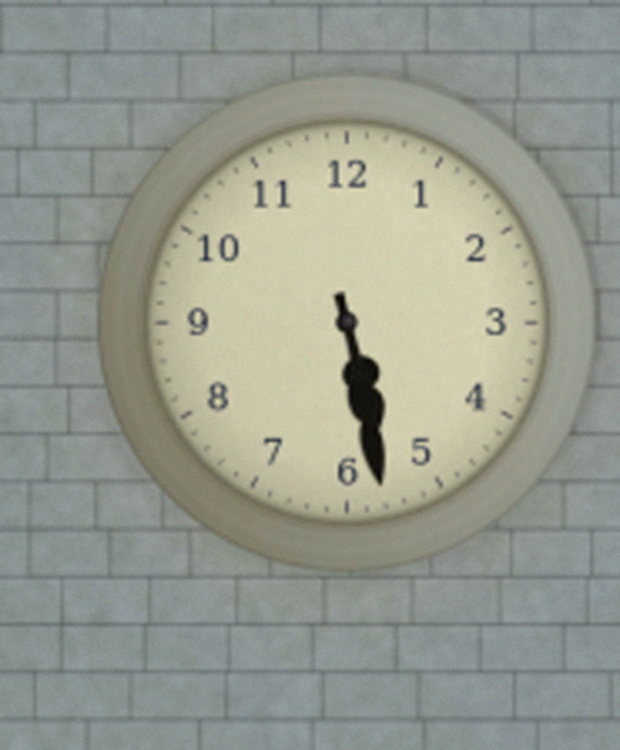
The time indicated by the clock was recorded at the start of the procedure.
5:28
